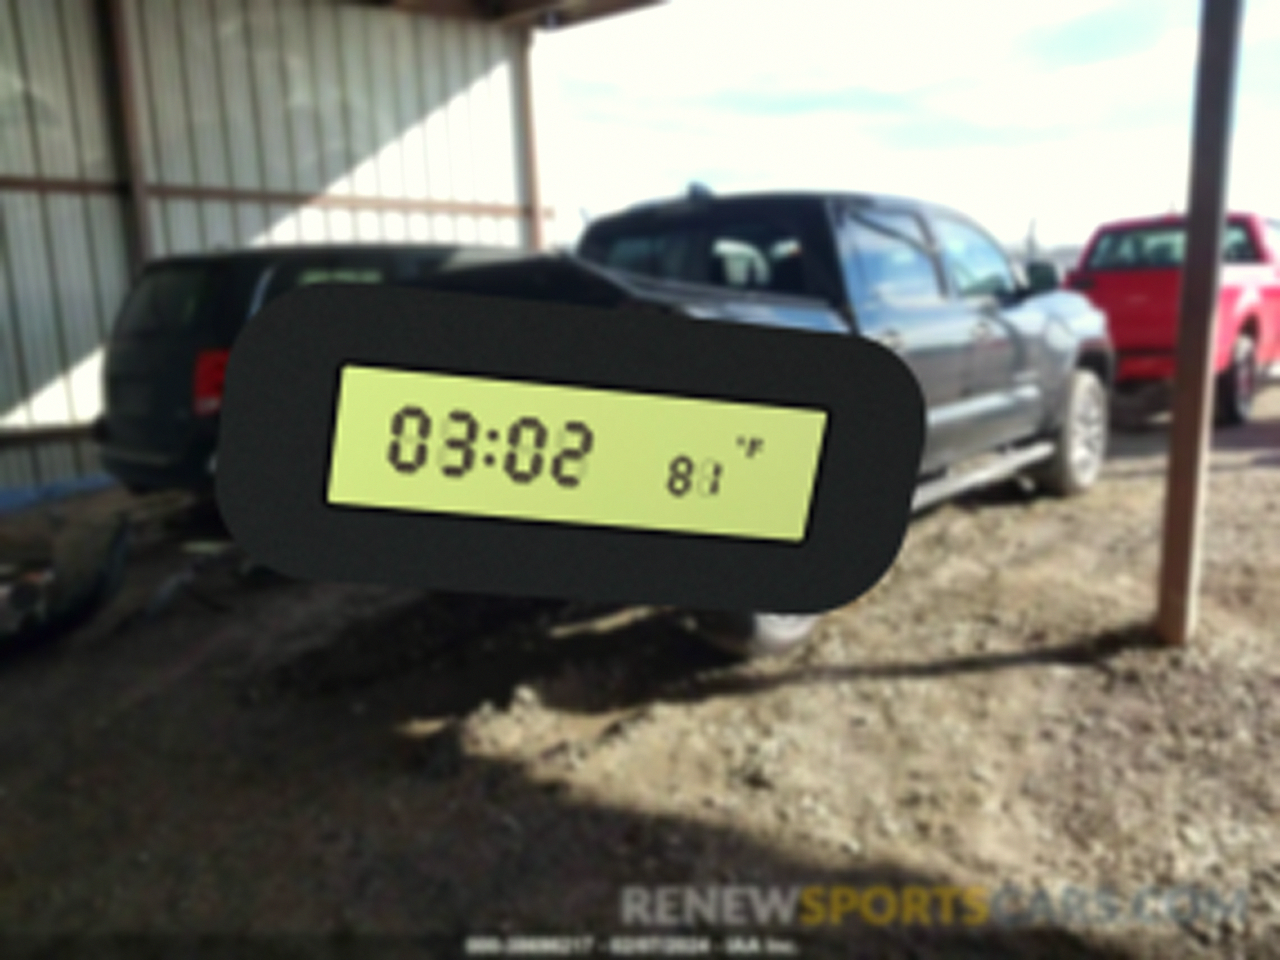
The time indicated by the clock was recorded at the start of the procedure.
3:02
